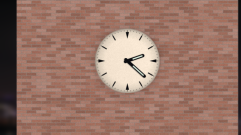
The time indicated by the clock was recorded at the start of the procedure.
2:22
